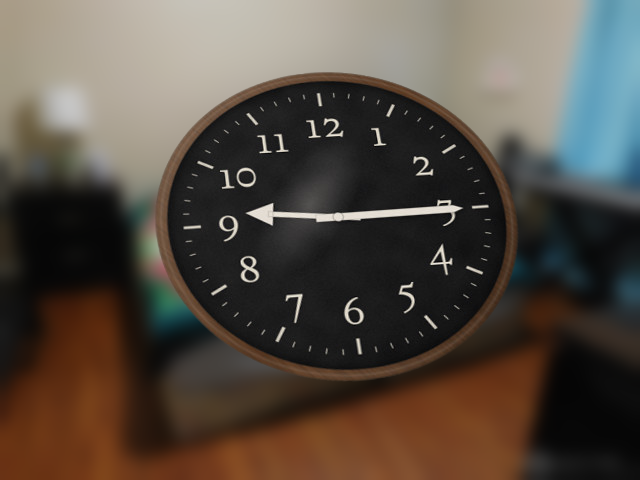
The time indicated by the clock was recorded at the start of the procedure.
9:15
